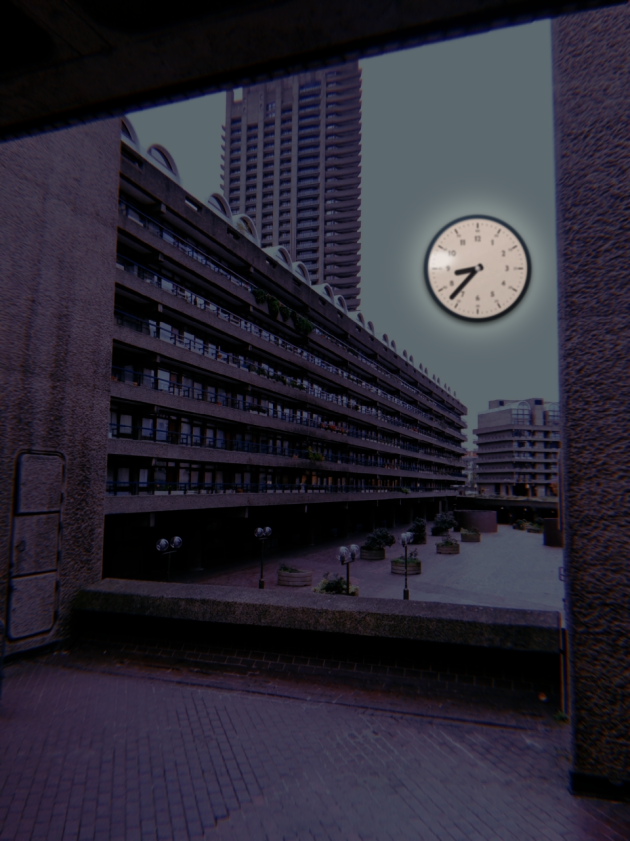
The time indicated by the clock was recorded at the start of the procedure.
8:37
